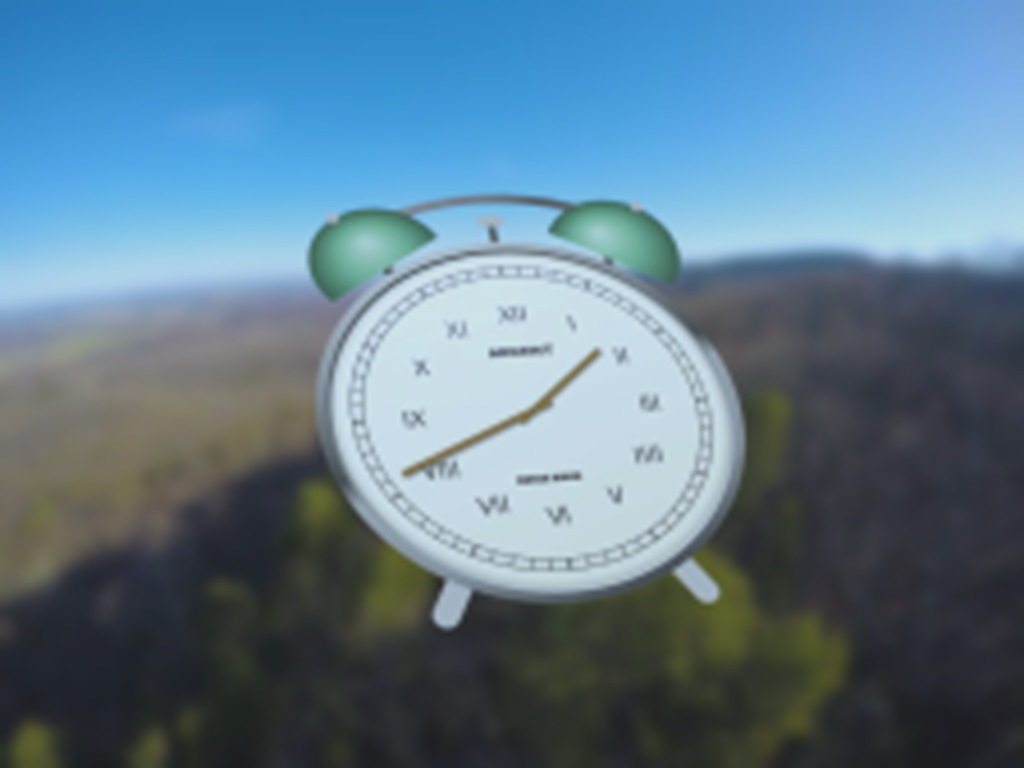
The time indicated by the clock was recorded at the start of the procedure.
1:41
